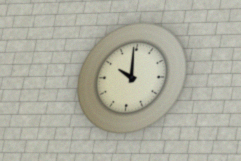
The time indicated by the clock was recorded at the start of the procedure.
9:59
